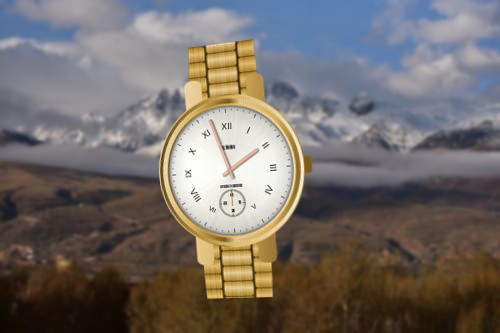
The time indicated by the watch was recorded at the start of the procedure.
1:57
